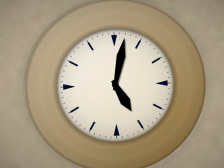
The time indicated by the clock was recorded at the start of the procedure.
5:02
